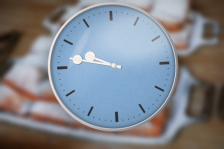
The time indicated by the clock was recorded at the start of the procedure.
9:47
